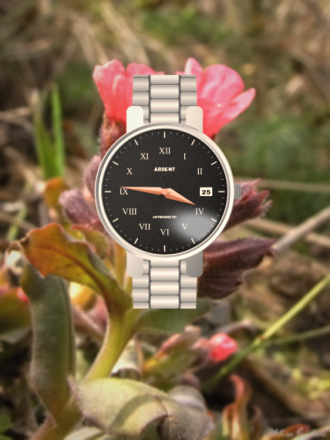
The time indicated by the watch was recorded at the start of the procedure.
3:46
